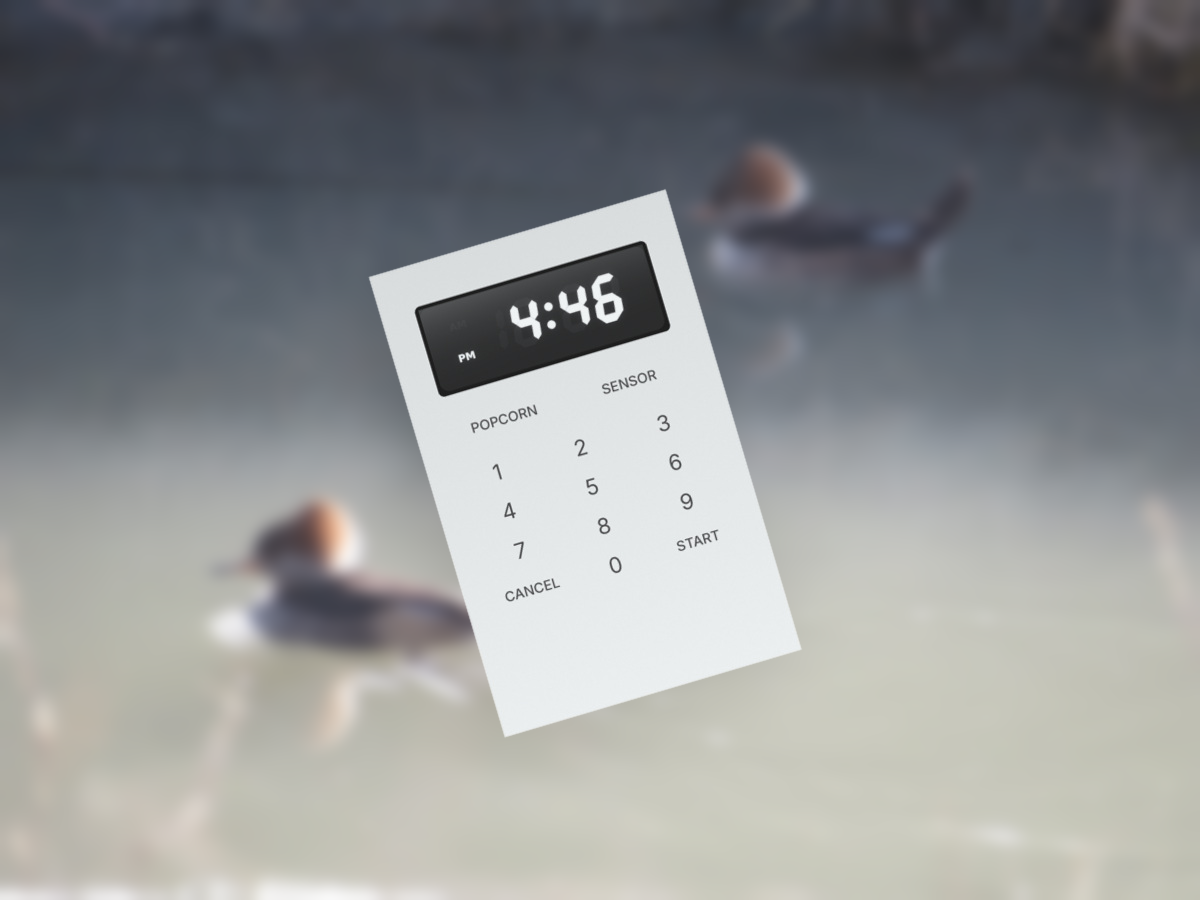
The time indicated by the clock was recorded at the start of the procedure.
4:46
